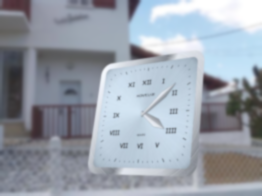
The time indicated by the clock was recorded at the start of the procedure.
4:08
